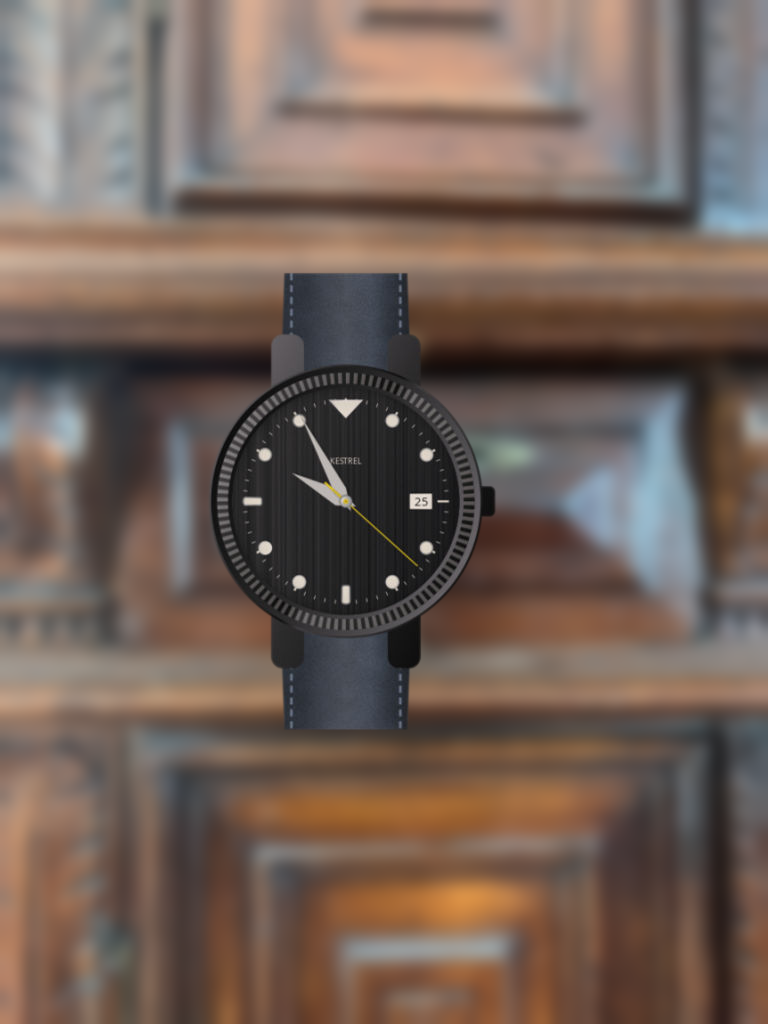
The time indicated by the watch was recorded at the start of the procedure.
9:55:22
